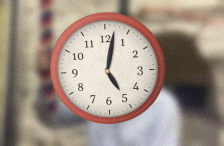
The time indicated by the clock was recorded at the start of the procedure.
5:02
